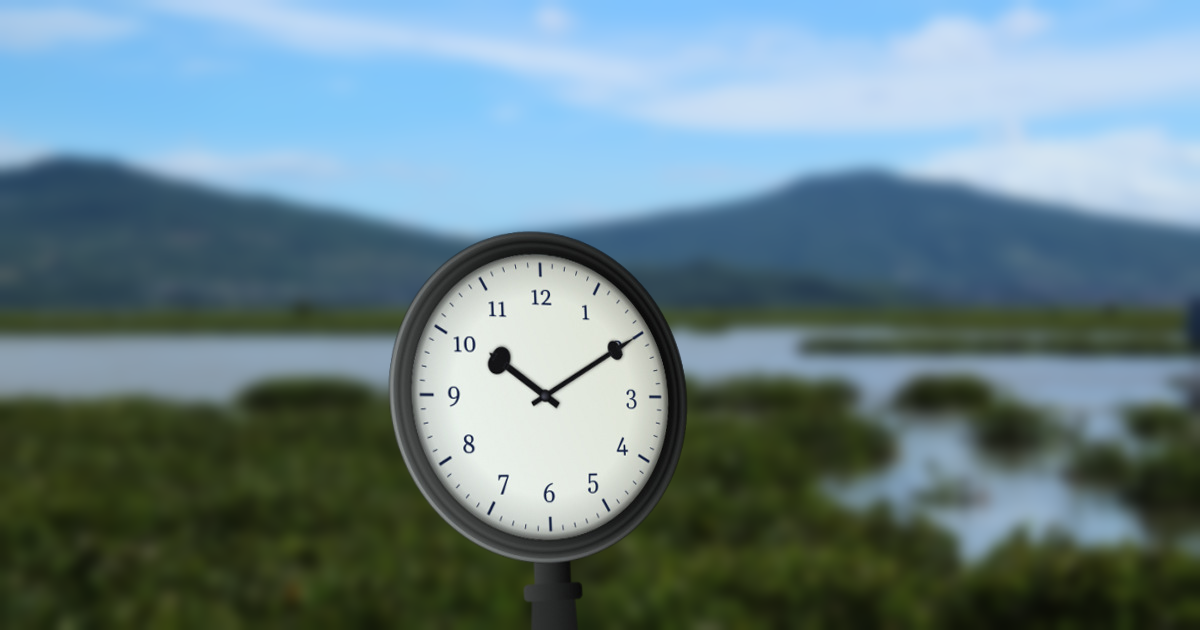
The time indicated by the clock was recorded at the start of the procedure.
10:10
